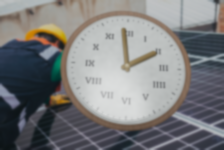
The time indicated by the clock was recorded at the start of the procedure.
1:59
